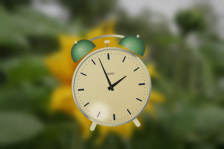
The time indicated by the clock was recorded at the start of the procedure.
1:57
